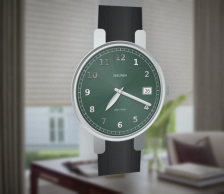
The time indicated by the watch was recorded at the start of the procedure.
7:19
